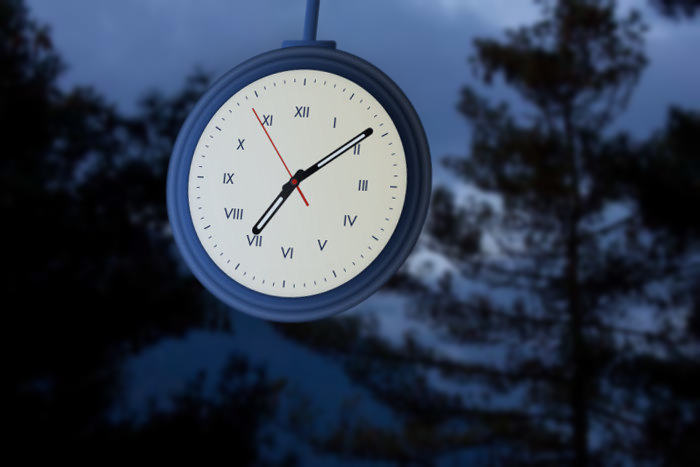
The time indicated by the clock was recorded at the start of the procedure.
7:08:54
